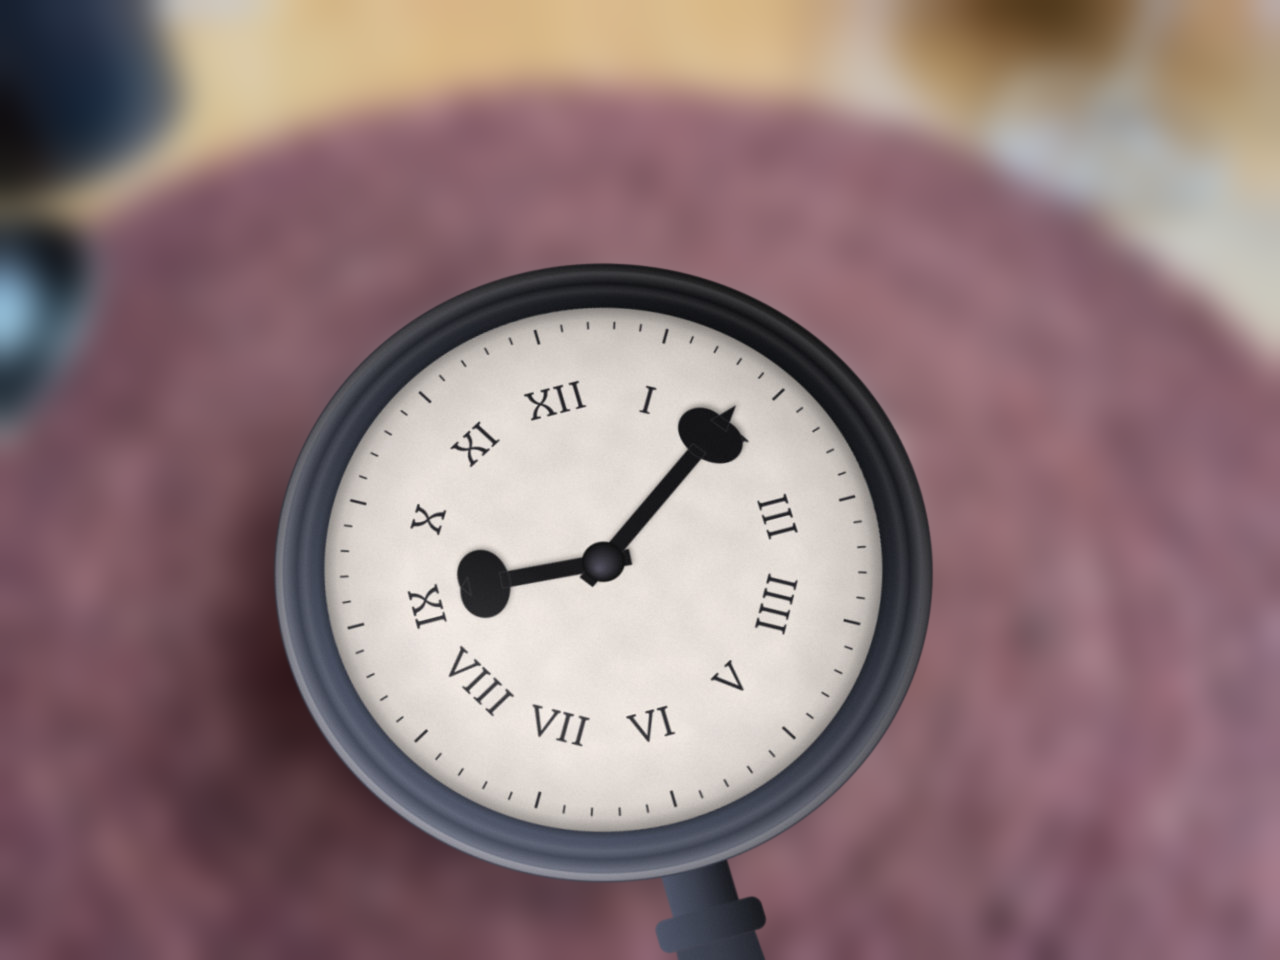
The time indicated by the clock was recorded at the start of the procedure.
9:09
